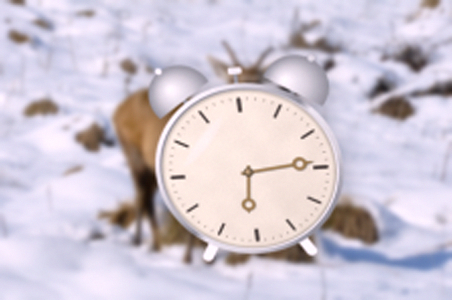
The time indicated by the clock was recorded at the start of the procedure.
6:14
